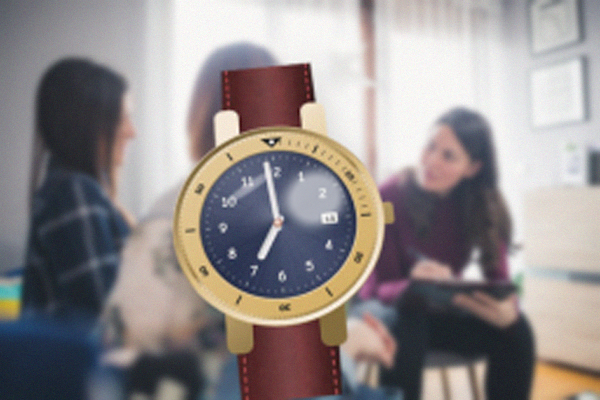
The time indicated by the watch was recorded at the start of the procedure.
6:59
